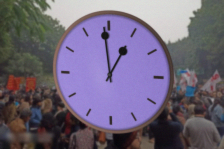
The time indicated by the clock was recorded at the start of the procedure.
12:59
